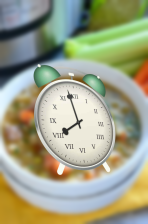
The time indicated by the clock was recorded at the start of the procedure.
7:58
